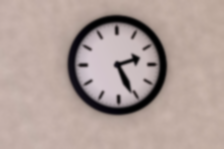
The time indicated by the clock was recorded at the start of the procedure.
2:26
